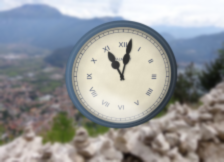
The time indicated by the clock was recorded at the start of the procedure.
11:02
